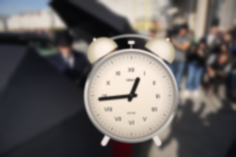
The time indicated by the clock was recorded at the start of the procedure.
12:44
